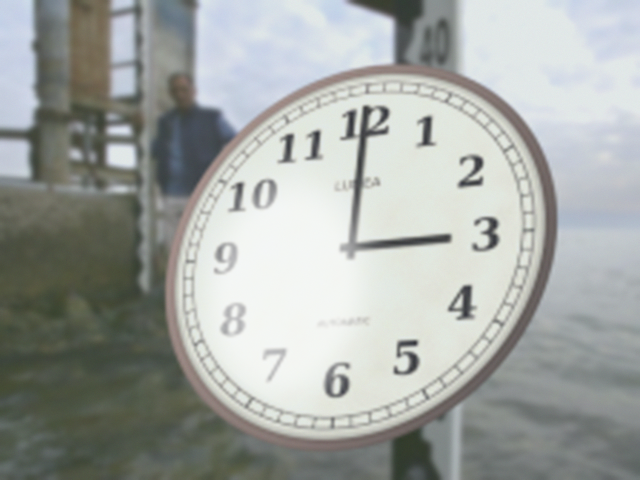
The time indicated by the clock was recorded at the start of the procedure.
3:00
